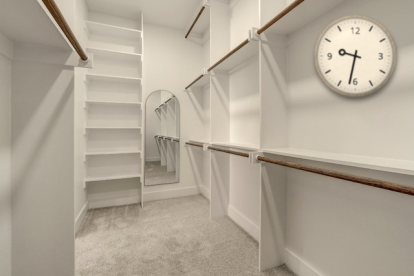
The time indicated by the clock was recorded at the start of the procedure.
9:32
